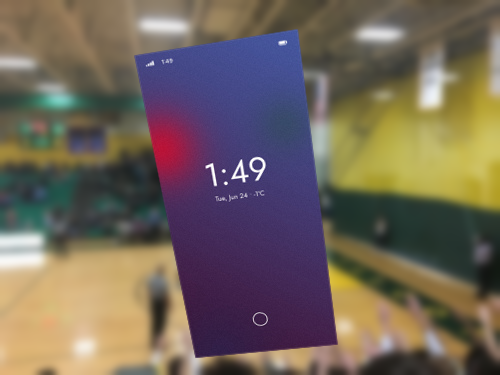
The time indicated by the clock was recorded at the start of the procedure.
1:49
